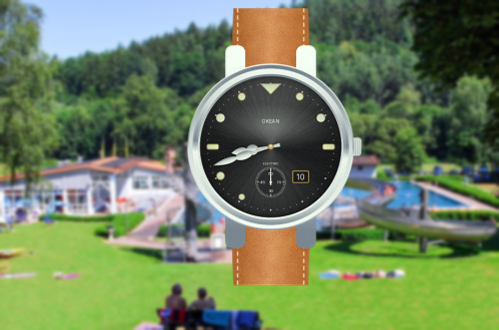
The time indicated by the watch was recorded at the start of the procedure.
8:42
